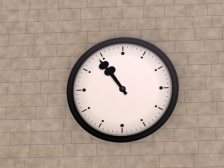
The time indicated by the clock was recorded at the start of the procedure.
10:54
